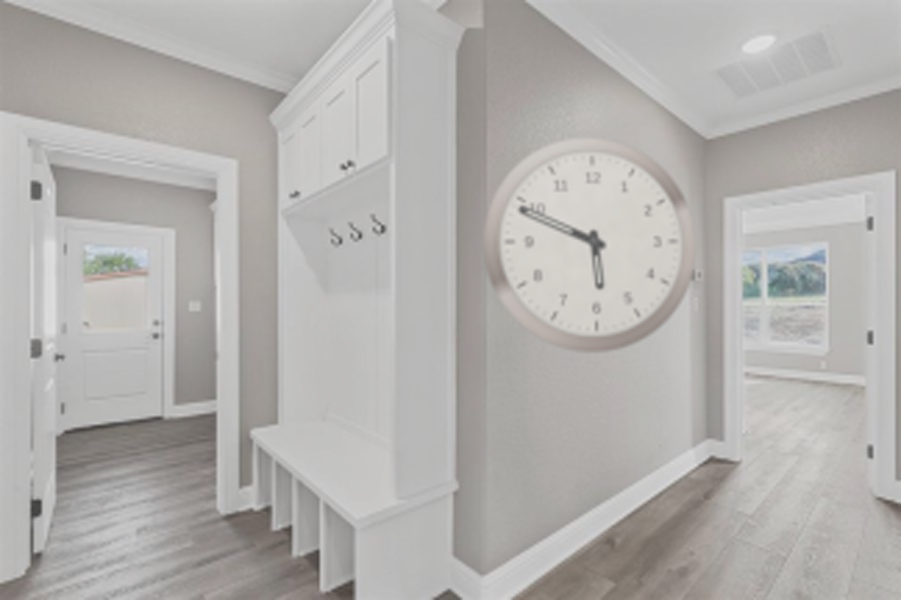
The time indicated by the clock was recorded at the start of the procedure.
5:49
